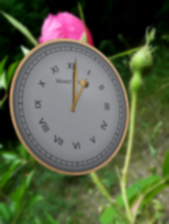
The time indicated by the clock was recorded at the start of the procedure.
1:01
